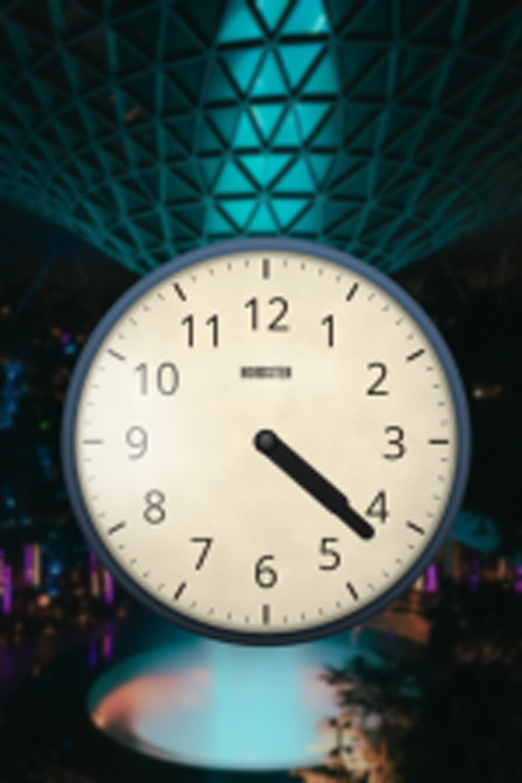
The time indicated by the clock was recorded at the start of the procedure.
4:22
